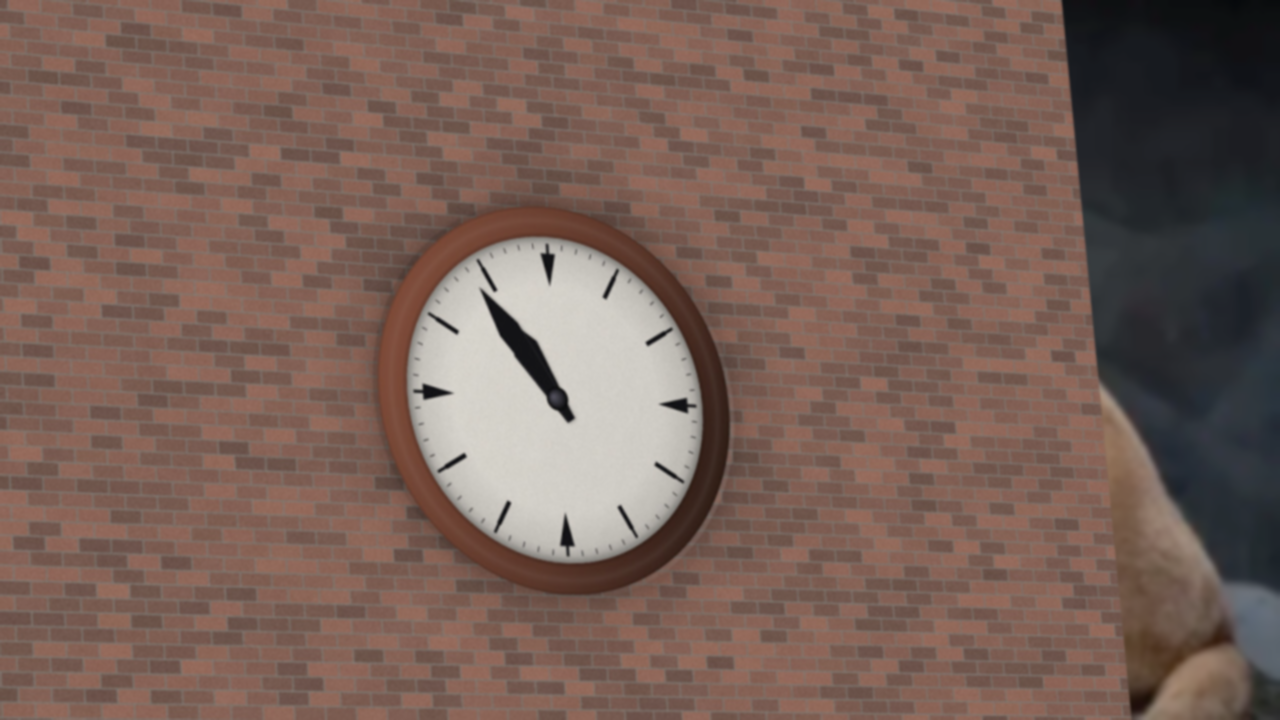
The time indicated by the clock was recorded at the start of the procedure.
10:54
